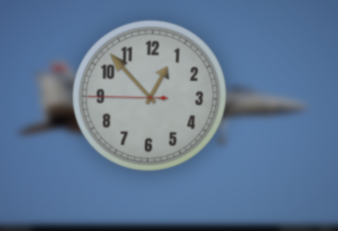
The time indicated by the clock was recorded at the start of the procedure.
12:52:45
